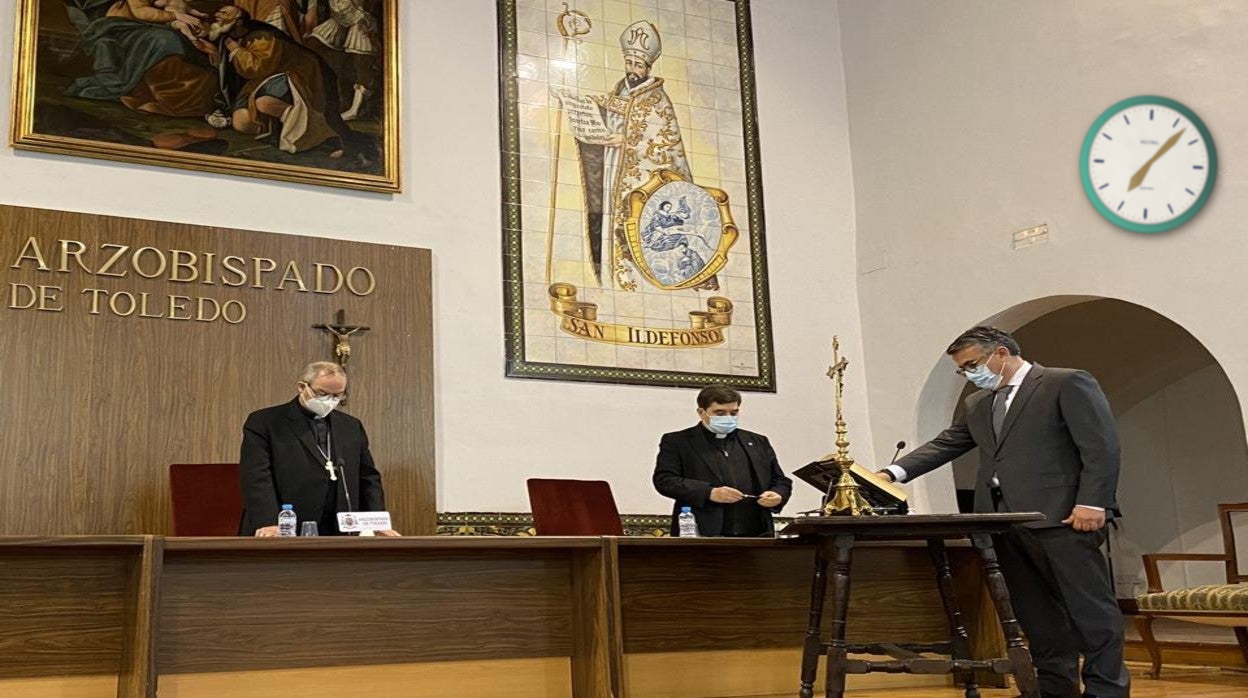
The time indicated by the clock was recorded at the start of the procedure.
7:07
